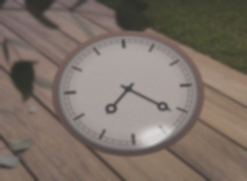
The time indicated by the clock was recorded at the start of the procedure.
7:21
